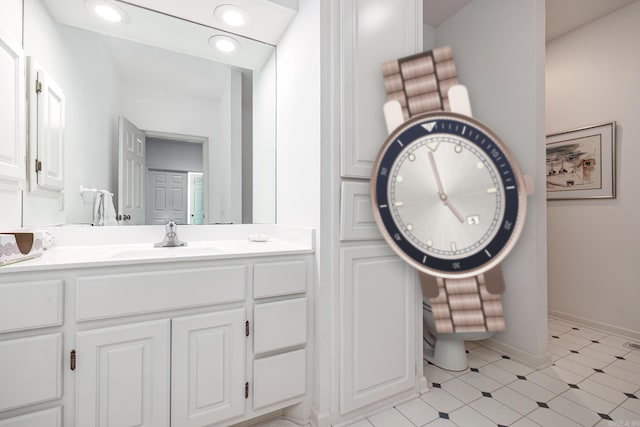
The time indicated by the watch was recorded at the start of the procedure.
4:59
